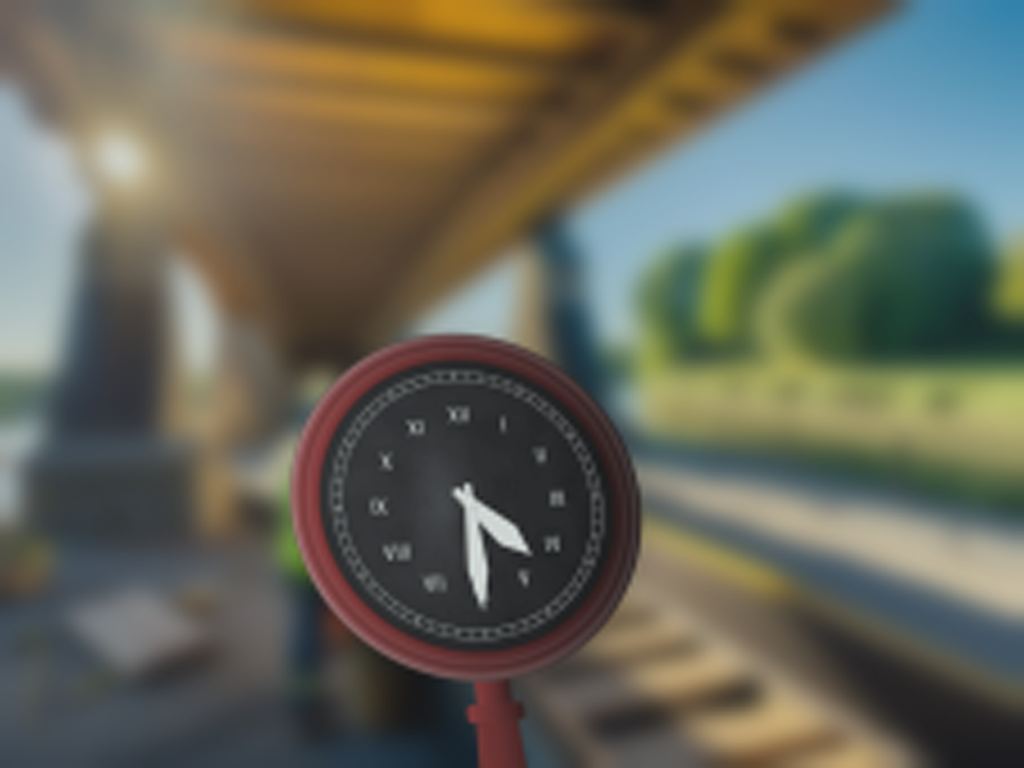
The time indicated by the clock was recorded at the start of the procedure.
4:30
